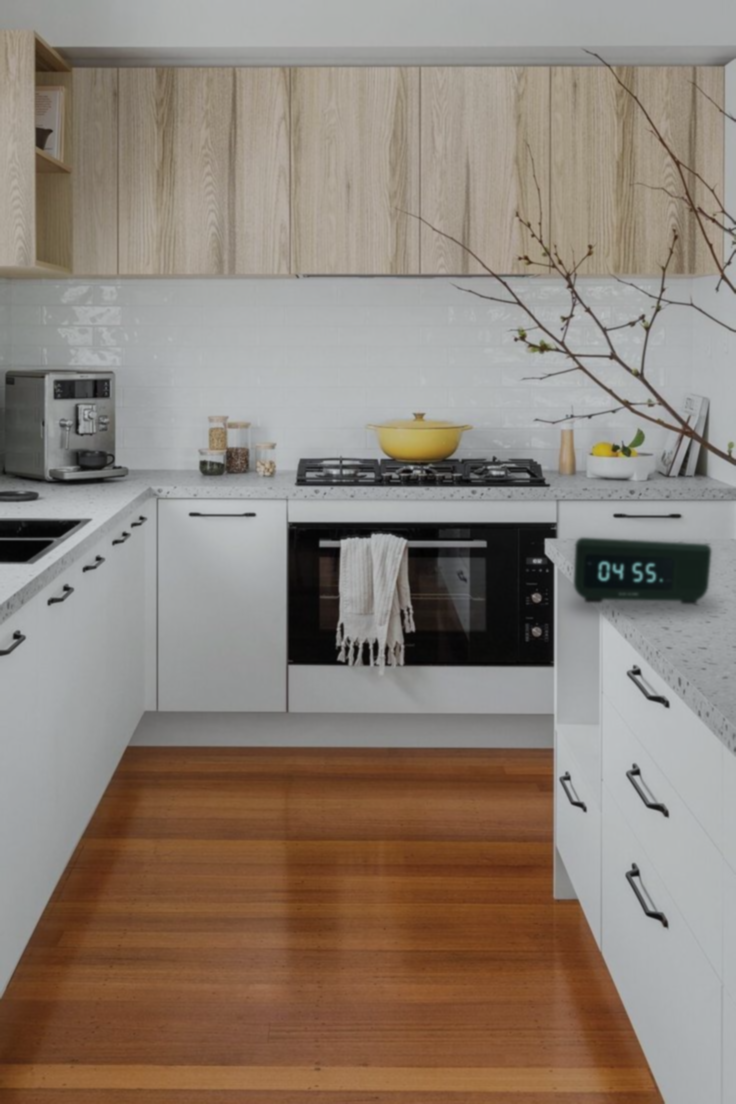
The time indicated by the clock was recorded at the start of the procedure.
4:55
